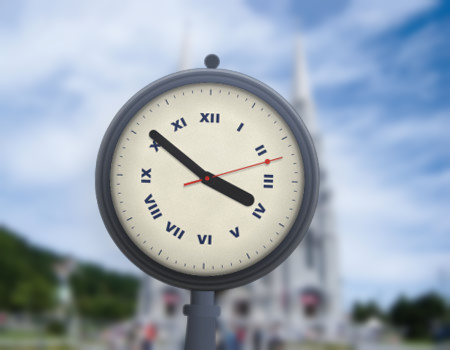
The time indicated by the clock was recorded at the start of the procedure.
3:51:12
